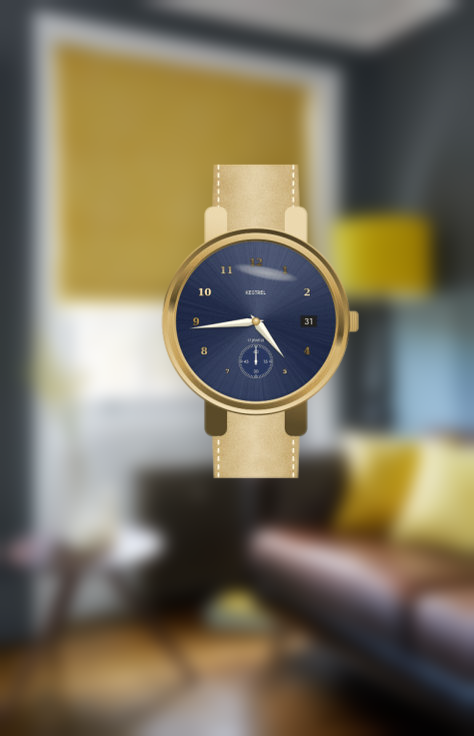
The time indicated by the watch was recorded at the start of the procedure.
4:44
